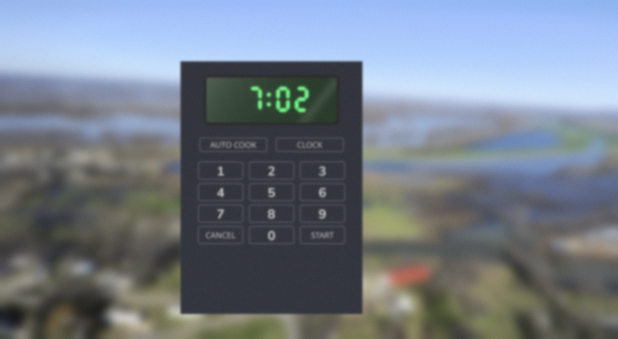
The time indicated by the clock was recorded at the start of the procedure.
7:02
